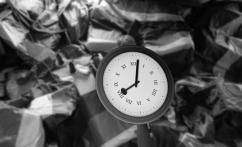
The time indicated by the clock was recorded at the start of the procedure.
8:02
